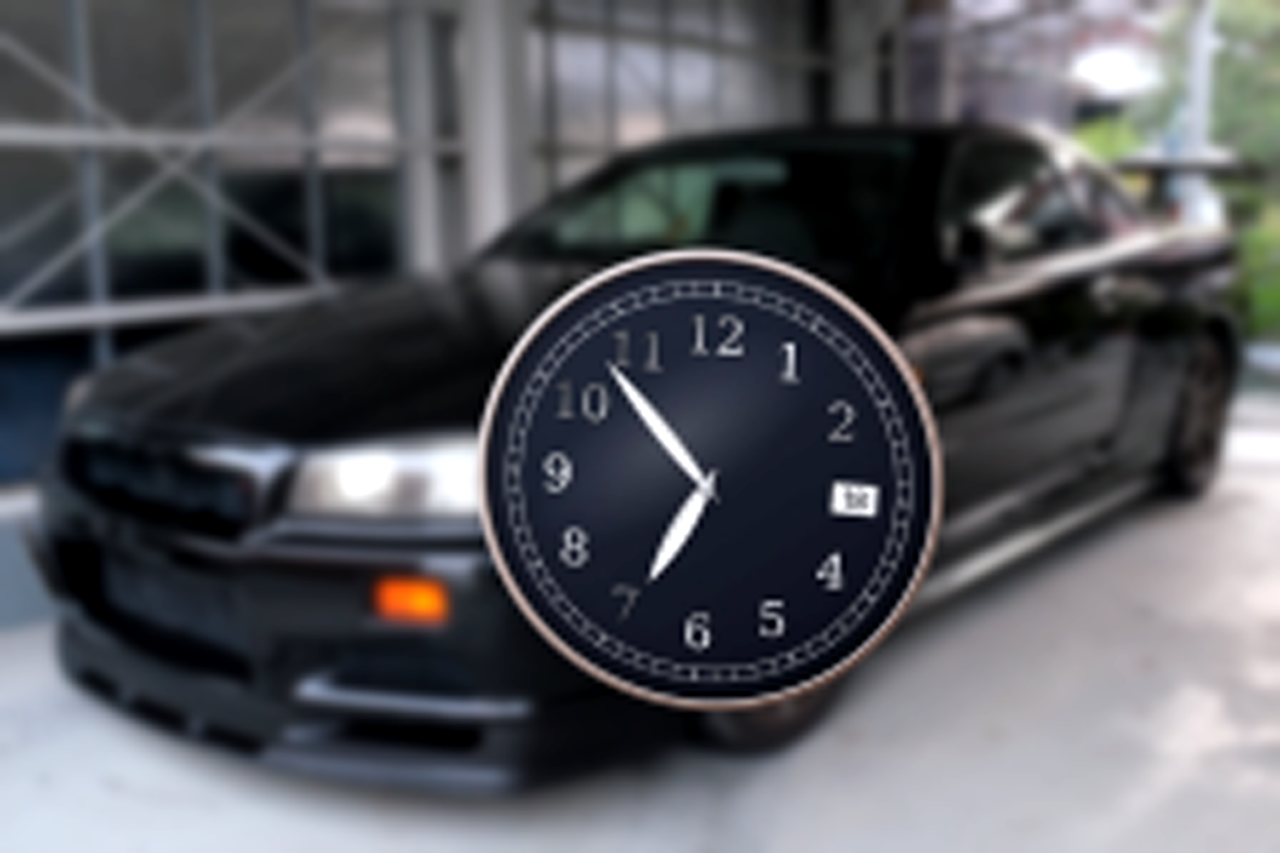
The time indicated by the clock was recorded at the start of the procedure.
6:53
